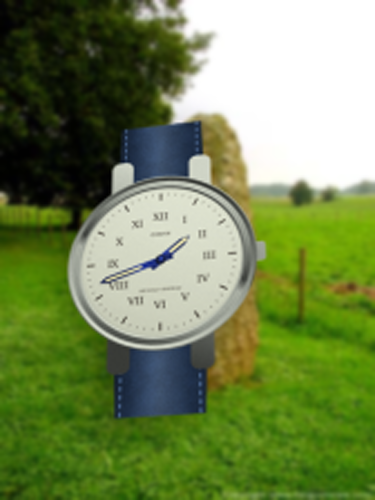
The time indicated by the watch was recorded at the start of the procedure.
1:42
